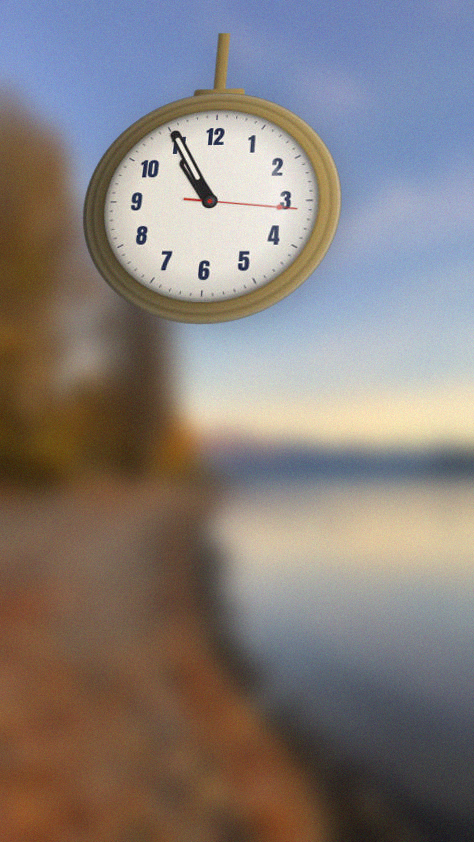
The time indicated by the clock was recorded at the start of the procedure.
10:55:16
